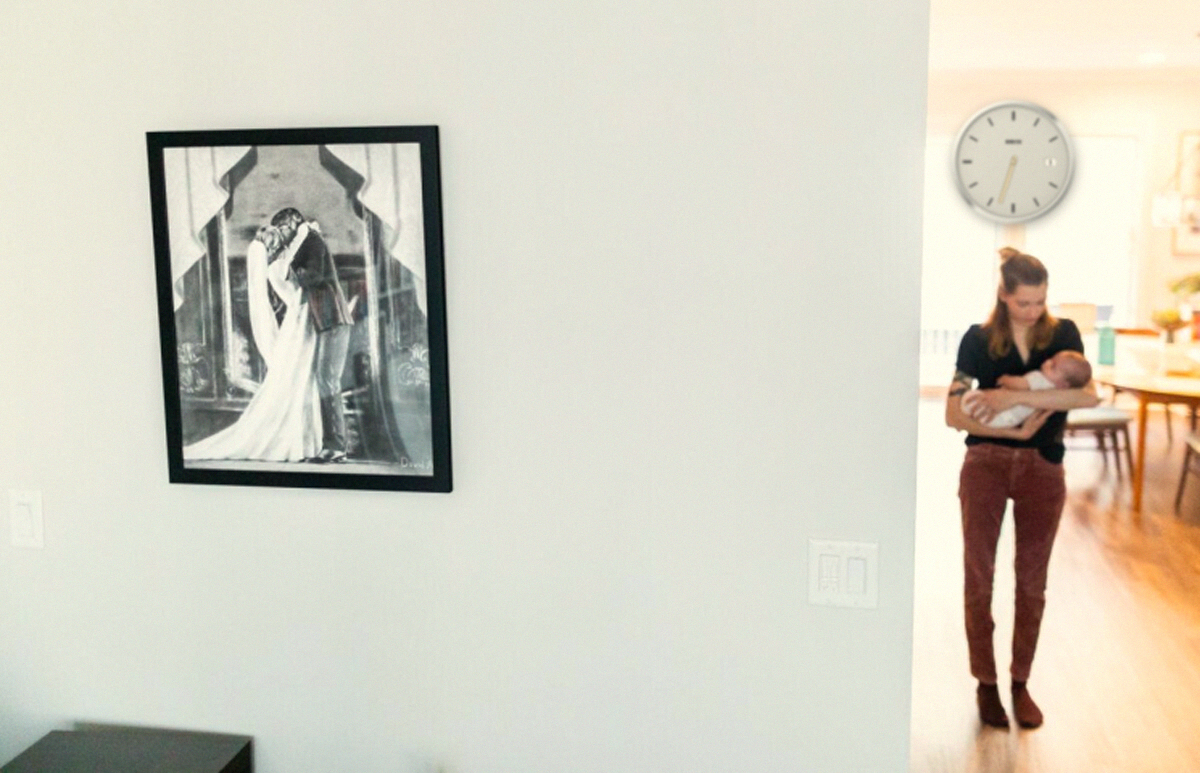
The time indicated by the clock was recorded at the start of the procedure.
6:33
